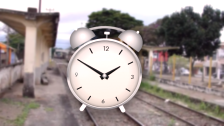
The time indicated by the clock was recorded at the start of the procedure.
1:50
